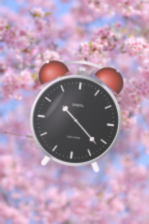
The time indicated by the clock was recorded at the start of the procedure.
10:22
